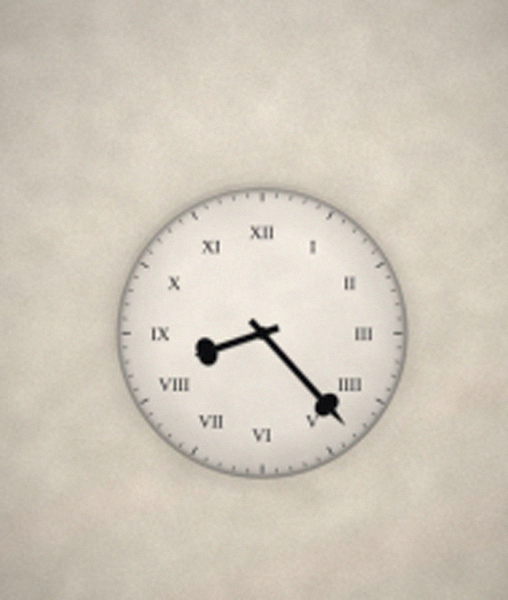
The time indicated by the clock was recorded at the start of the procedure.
8:23
